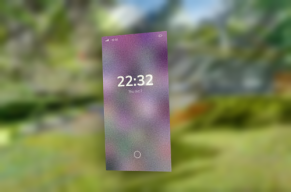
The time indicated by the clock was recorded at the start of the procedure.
22:32
